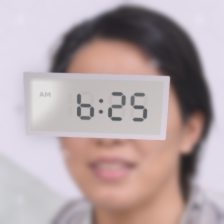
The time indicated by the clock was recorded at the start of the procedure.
6:25
